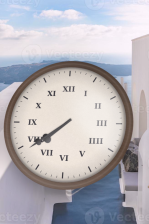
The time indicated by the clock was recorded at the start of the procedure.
7:39
